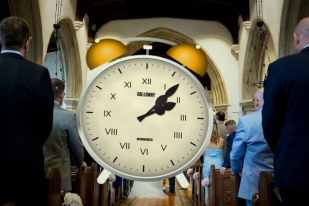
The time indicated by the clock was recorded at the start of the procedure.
2:07
